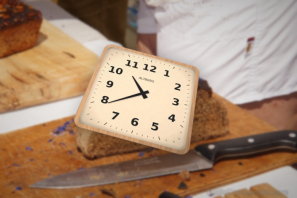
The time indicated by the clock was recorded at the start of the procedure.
10:39
